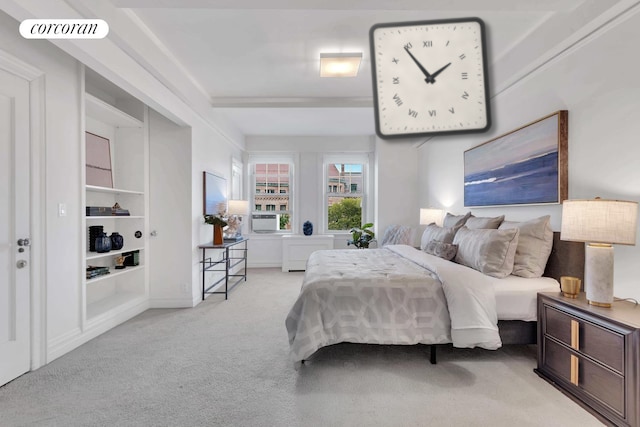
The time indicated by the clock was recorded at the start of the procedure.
1:54
